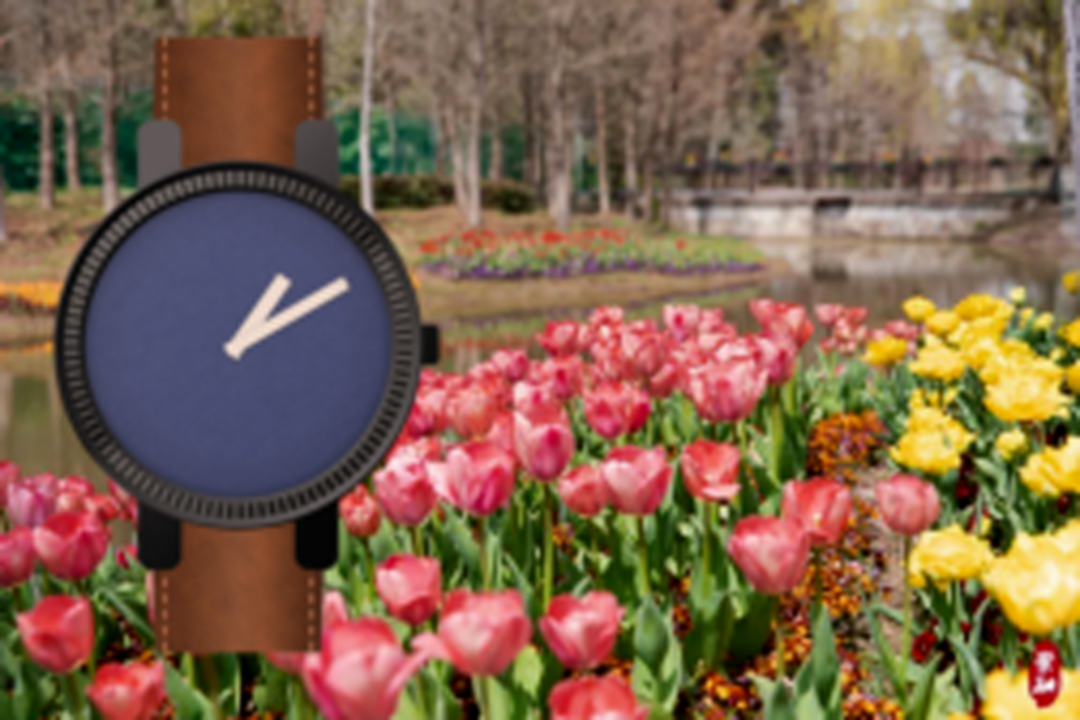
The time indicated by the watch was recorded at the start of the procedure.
1:10
